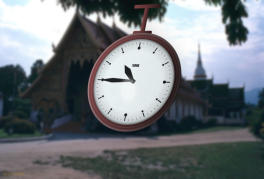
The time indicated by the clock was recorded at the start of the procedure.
10:45
